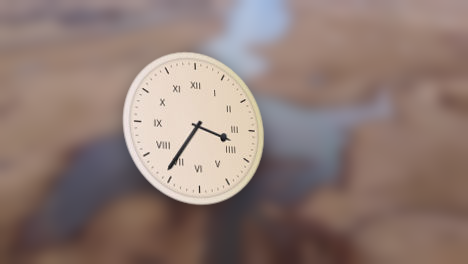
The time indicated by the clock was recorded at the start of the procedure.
3:36
